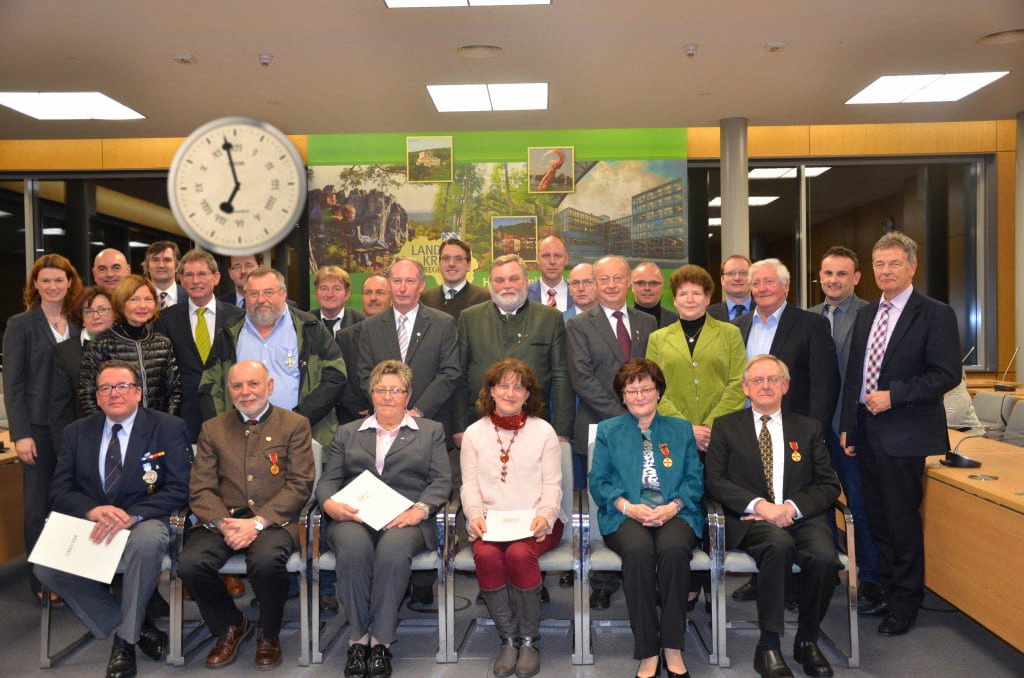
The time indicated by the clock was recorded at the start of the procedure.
6:58
